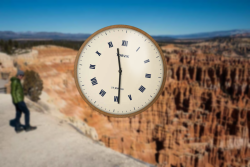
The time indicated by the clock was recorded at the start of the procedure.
11:29
